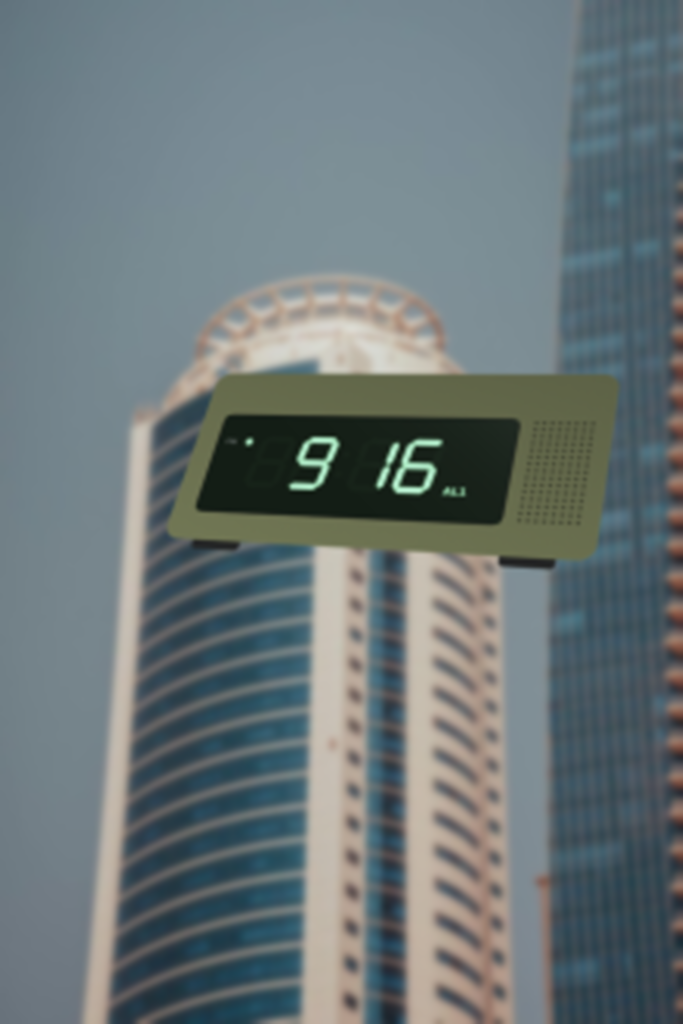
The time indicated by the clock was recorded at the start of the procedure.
9:16
